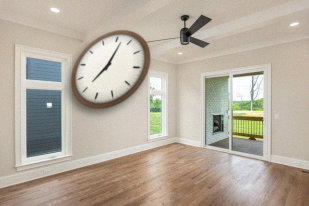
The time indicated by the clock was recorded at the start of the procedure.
7:02
